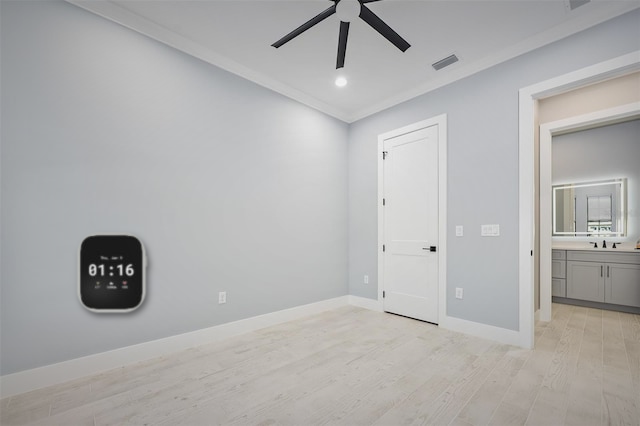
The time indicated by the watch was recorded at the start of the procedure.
1:16
